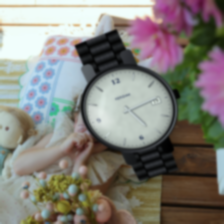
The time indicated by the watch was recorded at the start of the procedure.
5:14
